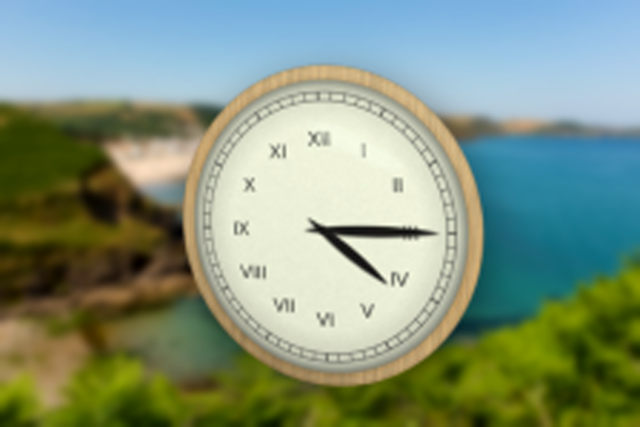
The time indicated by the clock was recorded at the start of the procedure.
4:15
